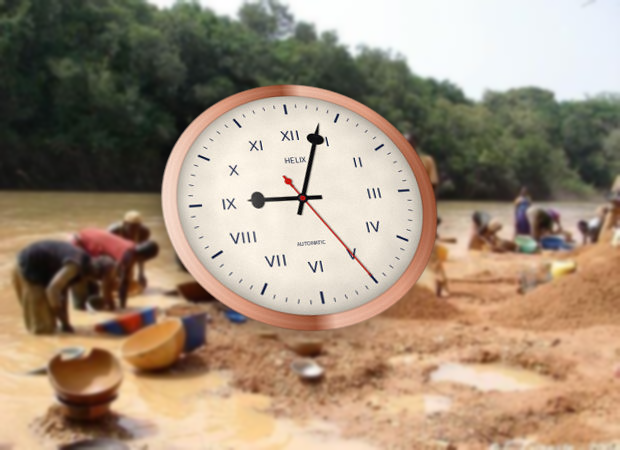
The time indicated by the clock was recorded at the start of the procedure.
9:03:25
